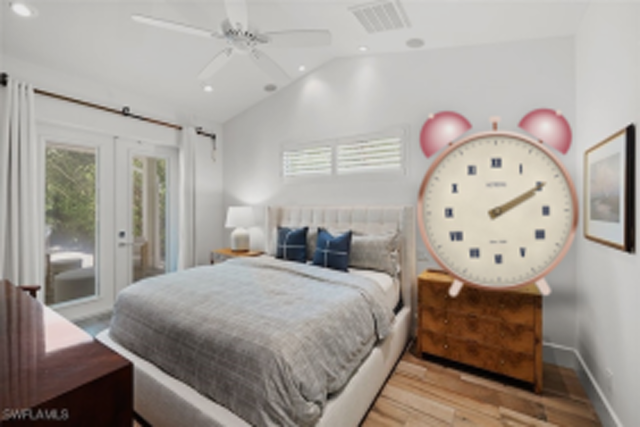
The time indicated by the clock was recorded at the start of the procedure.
2:10
